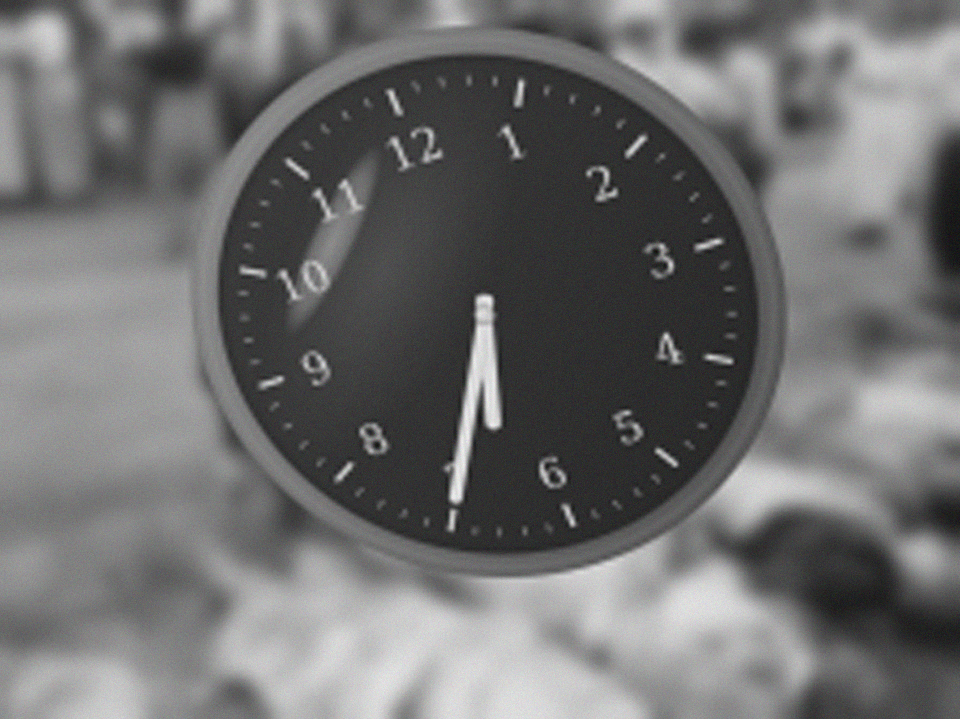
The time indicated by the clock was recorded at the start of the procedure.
6:35
